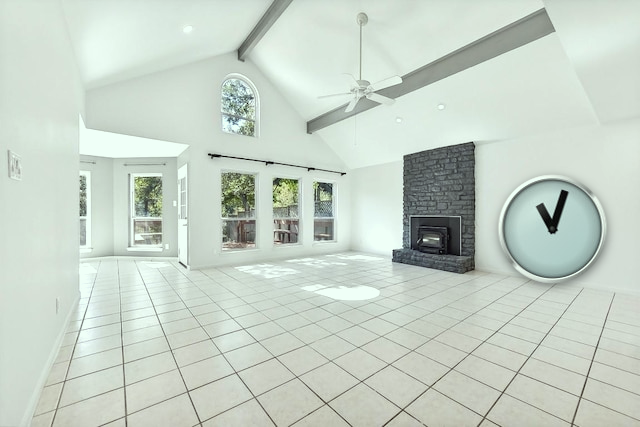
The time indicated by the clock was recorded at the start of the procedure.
11:03
